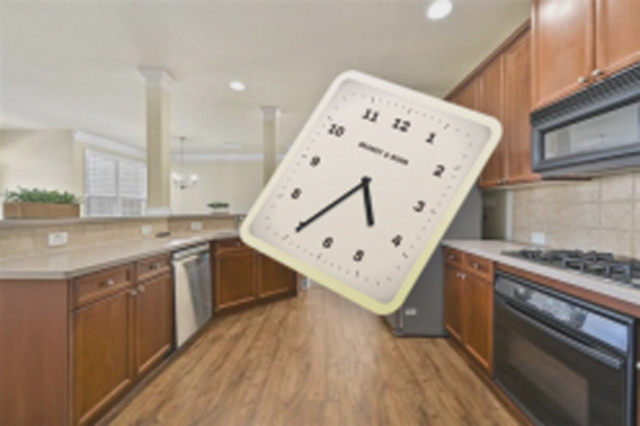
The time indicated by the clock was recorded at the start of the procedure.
4:35
